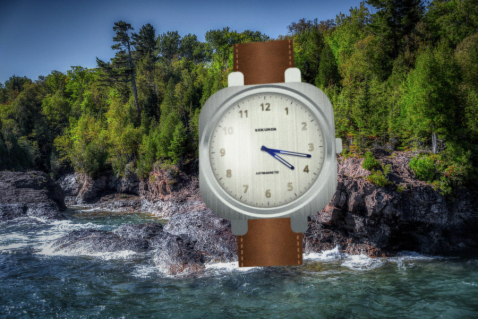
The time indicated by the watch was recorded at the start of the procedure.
4:17
